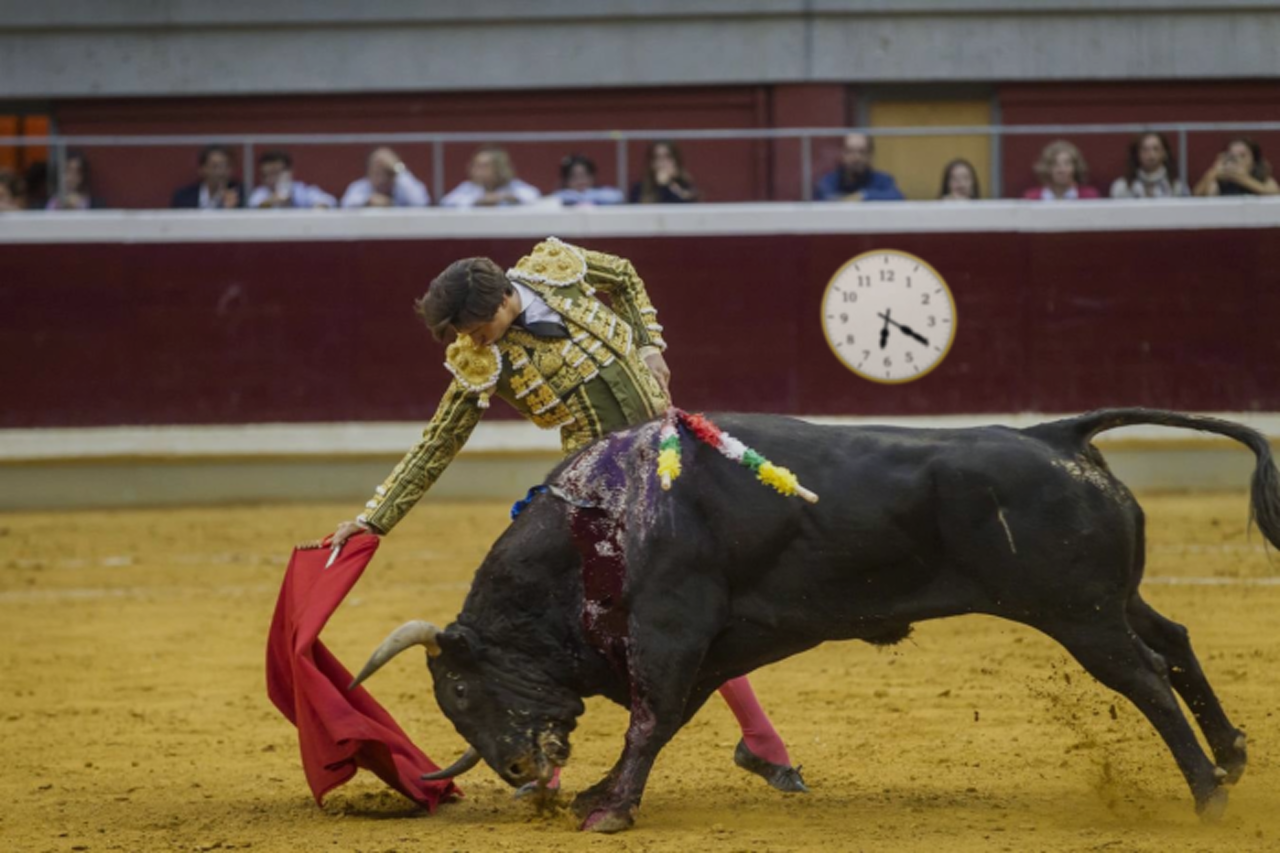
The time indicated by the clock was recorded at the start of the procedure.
6:20
